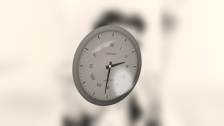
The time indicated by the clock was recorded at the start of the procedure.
2:31
